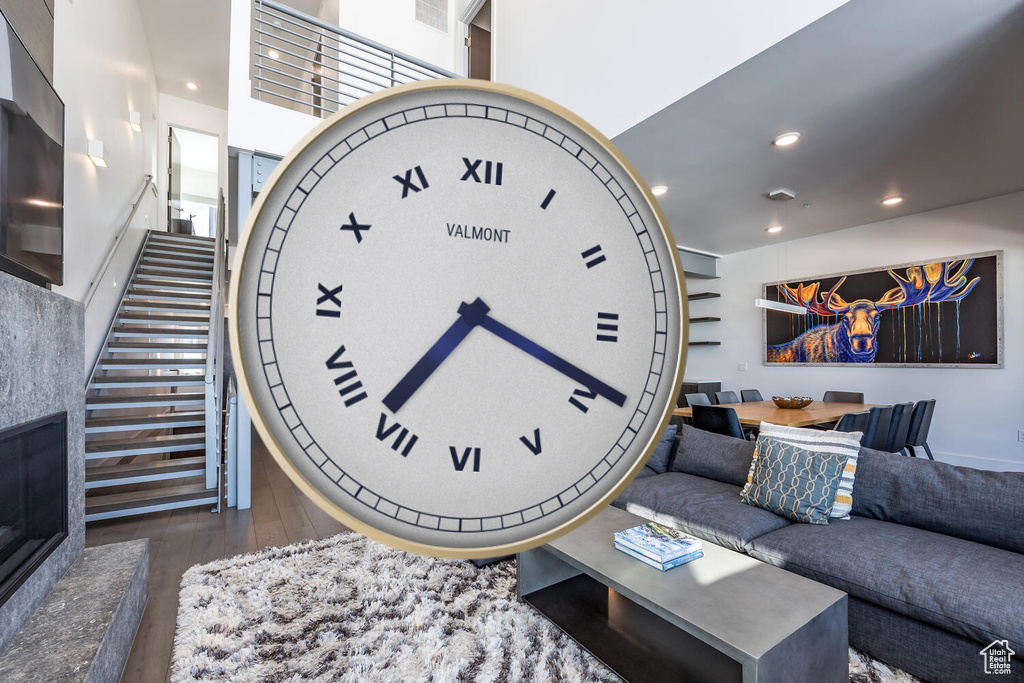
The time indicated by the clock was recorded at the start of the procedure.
7:19
